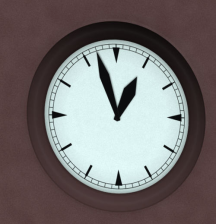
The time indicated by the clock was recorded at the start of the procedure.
12:57
